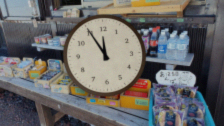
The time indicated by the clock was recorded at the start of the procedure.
11:55
